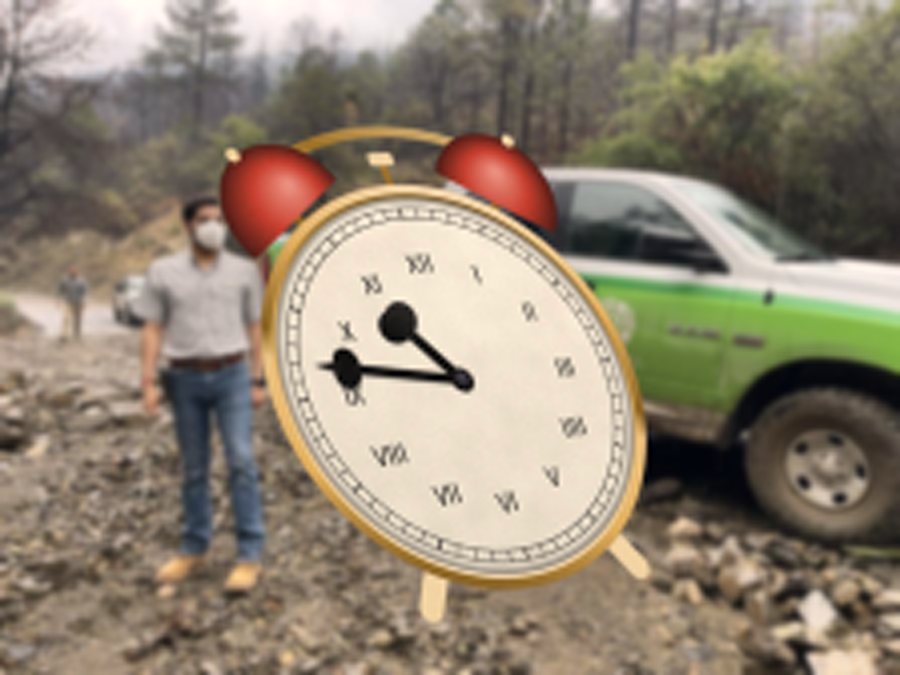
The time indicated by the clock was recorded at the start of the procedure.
10:47
